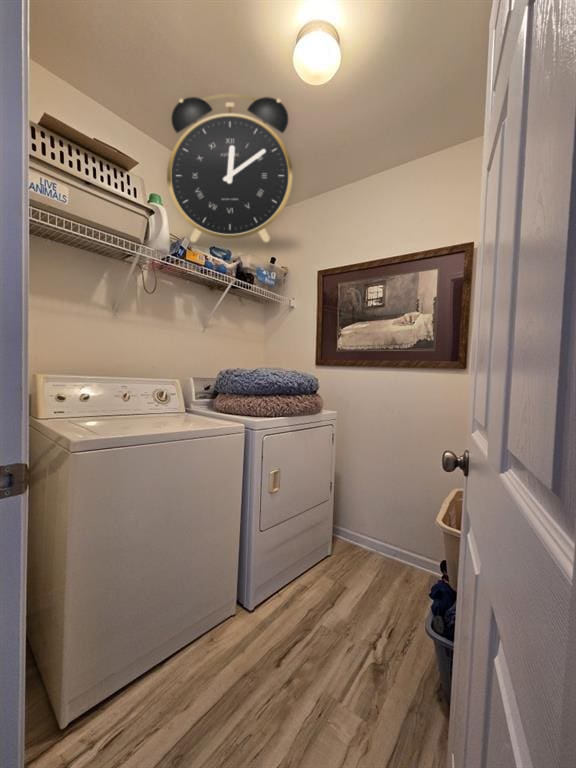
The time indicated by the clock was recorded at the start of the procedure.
12:09
